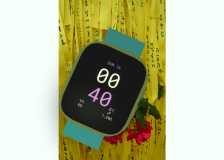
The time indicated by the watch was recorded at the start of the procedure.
0:40
